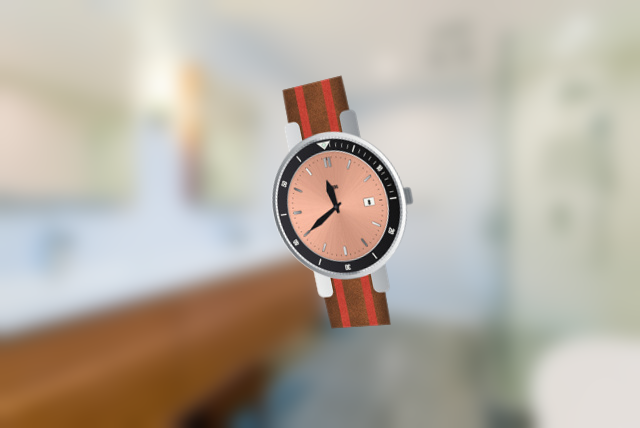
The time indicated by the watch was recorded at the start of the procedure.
11:40
